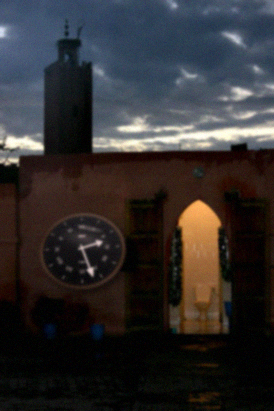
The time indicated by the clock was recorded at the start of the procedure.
2:27
